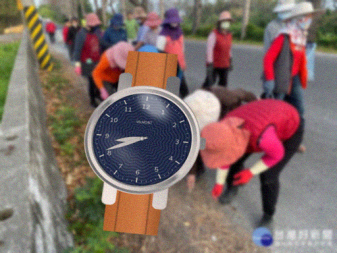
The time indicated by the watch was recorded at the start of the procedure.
8:41
